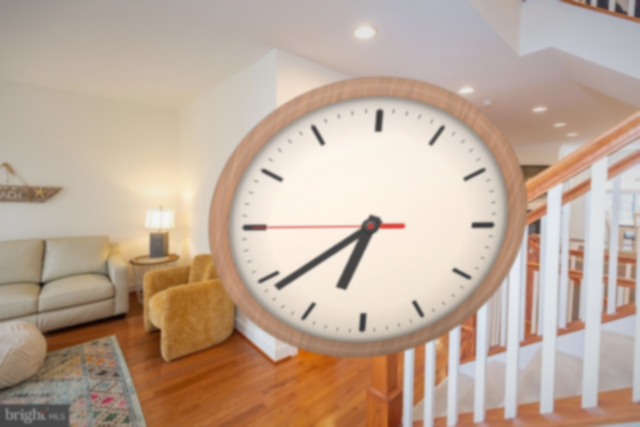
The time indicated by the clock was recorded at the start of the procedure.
6:38:45
